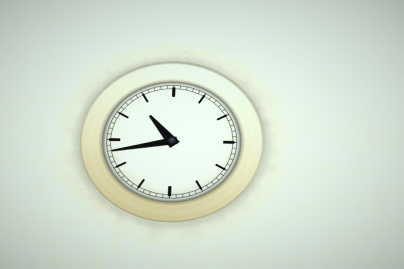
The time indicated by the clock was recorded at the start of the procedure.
10:43
